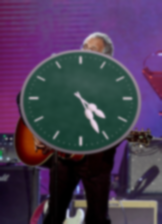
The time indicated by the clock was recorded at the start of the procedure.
4:26
